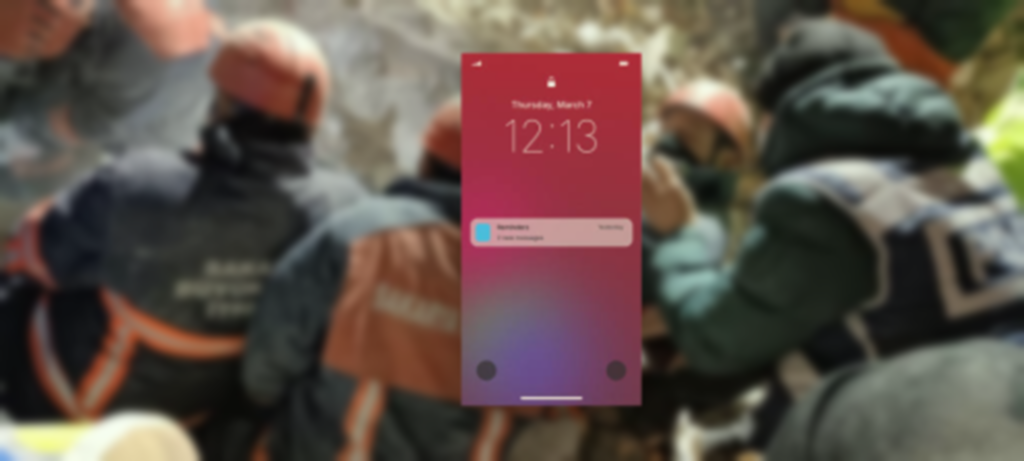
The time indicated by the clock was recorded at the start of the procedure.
12:13
